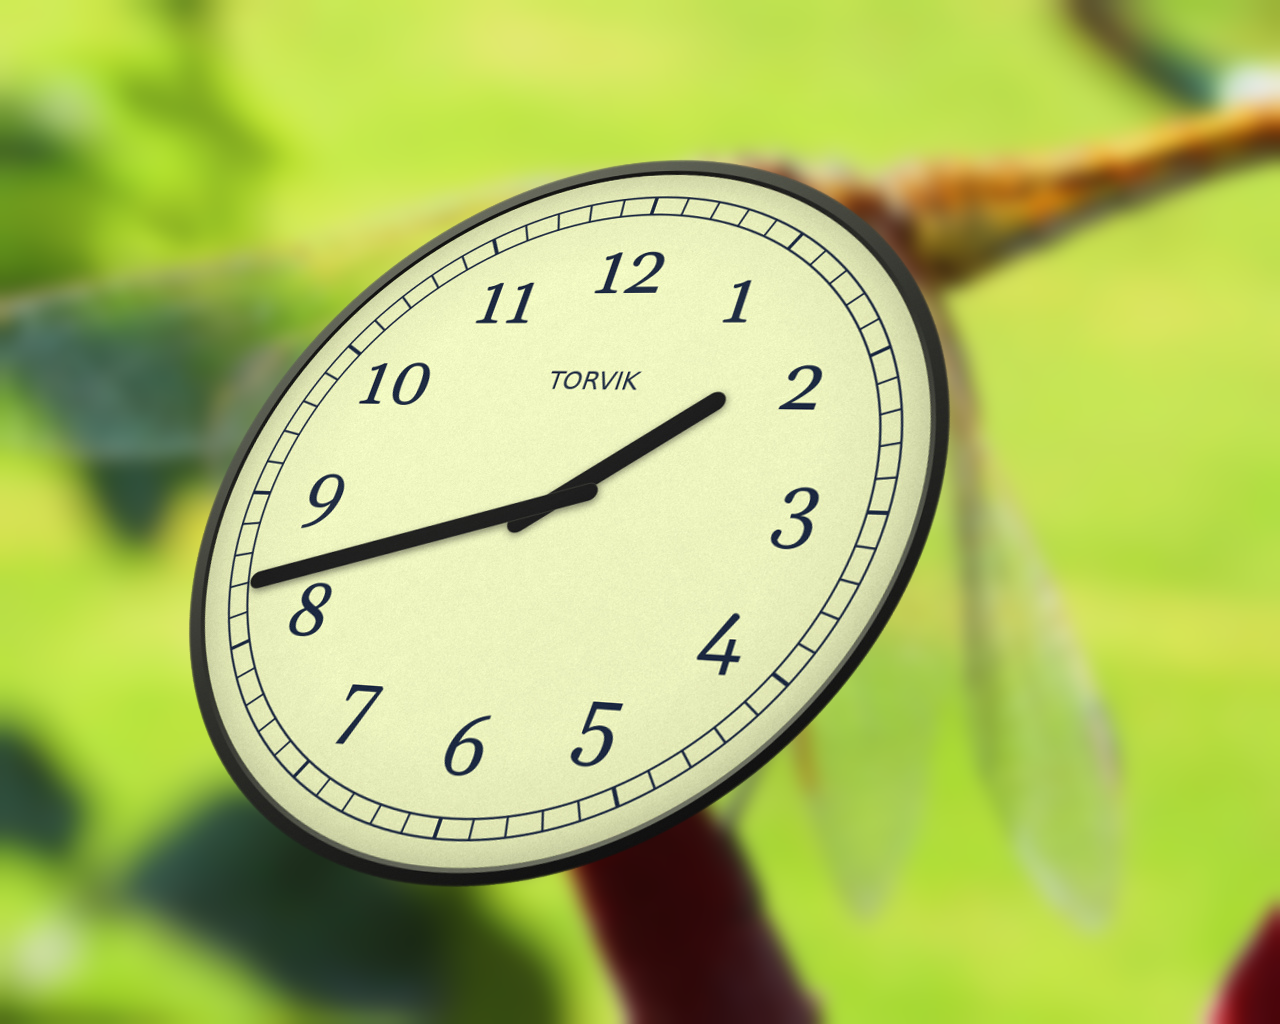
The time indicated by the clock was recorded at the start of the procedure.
1:42
